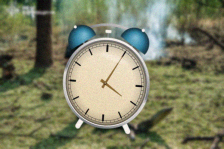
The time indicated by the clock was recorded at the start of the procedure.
4:05
